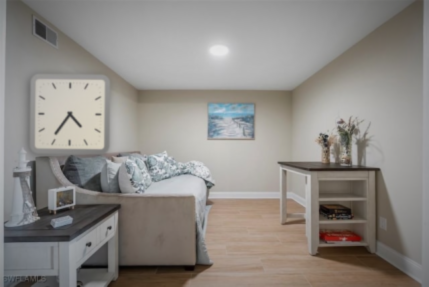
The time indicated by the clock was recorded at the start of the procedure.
4:36
